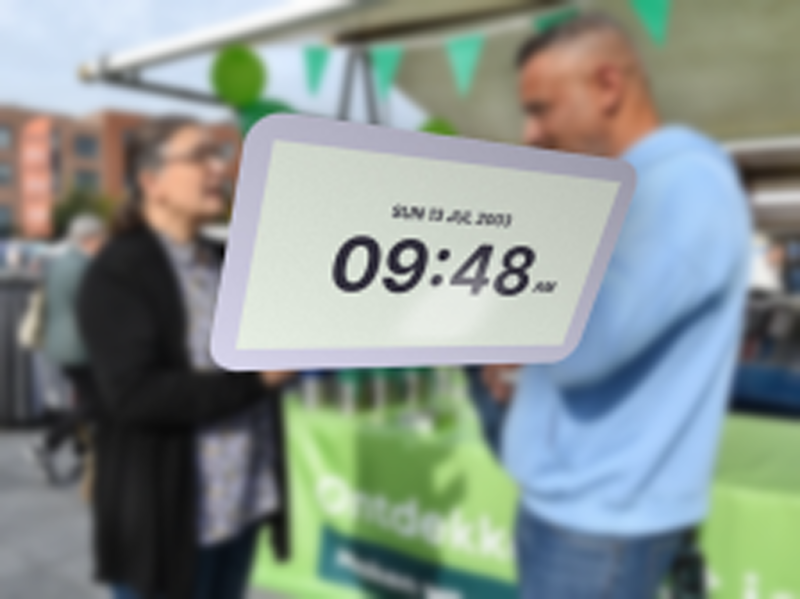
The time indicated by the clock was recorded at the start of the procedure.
9:48
